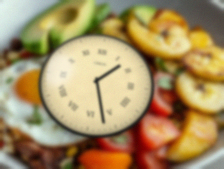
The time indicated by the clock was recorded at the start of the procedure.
1:27
